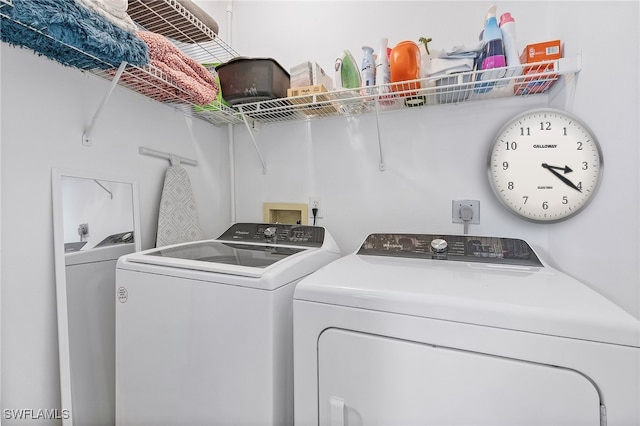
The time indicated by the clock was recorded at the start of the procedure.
3:21
